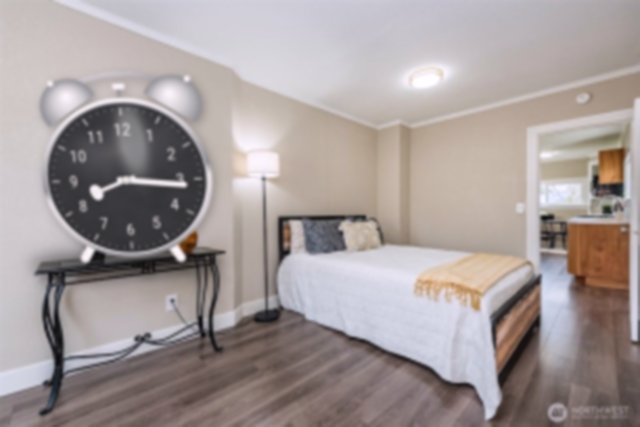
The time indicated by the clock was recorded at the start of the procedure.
8:16
